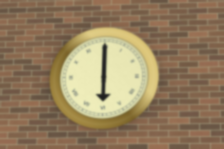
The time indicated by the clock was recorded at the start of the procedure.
6:00
